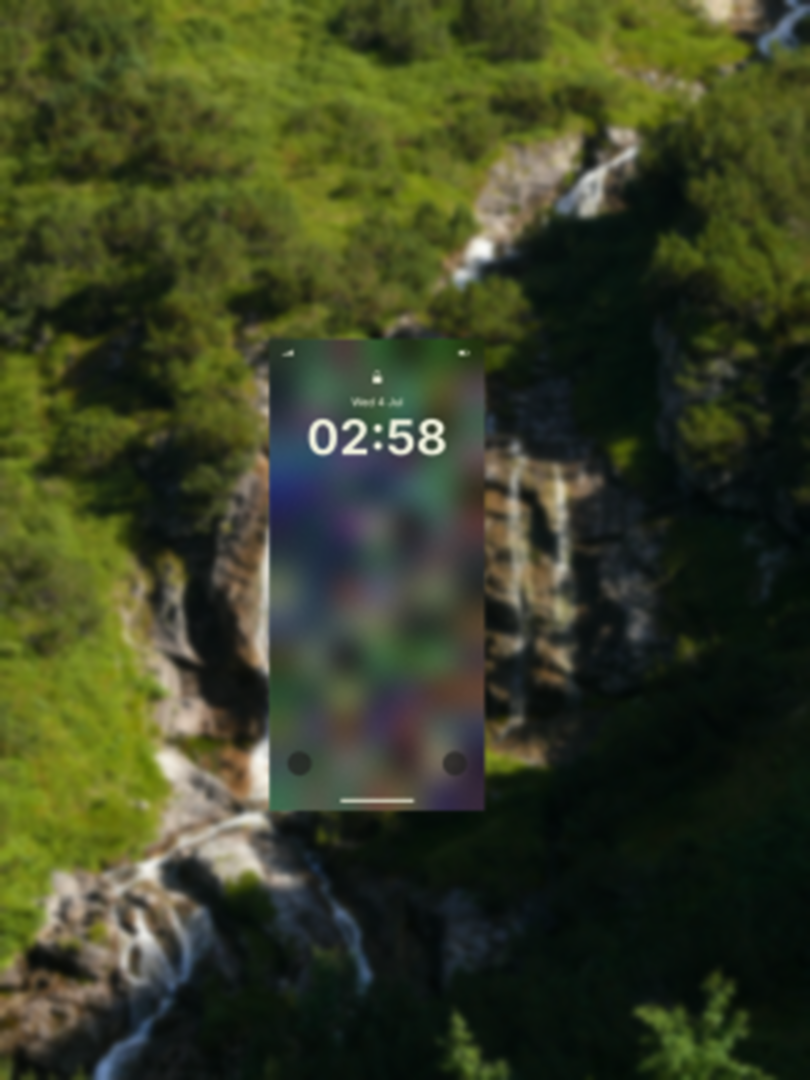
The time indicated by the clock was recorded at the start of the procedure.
2:58
